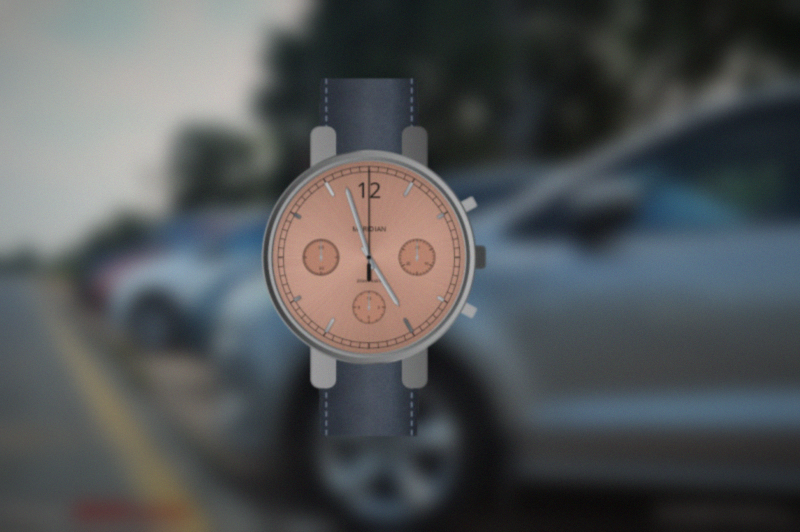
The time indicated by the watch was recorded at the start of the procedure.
4:57
